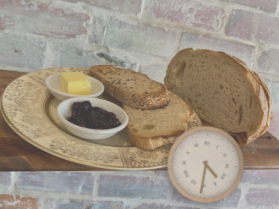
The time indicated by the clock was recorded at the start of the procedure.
4:31
